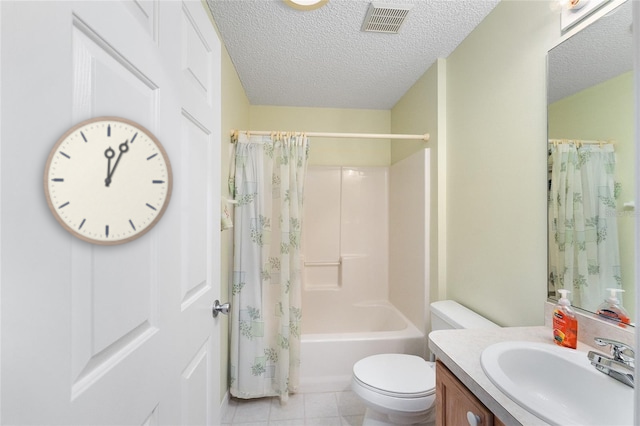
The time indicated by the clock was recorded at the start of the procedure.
12:04
